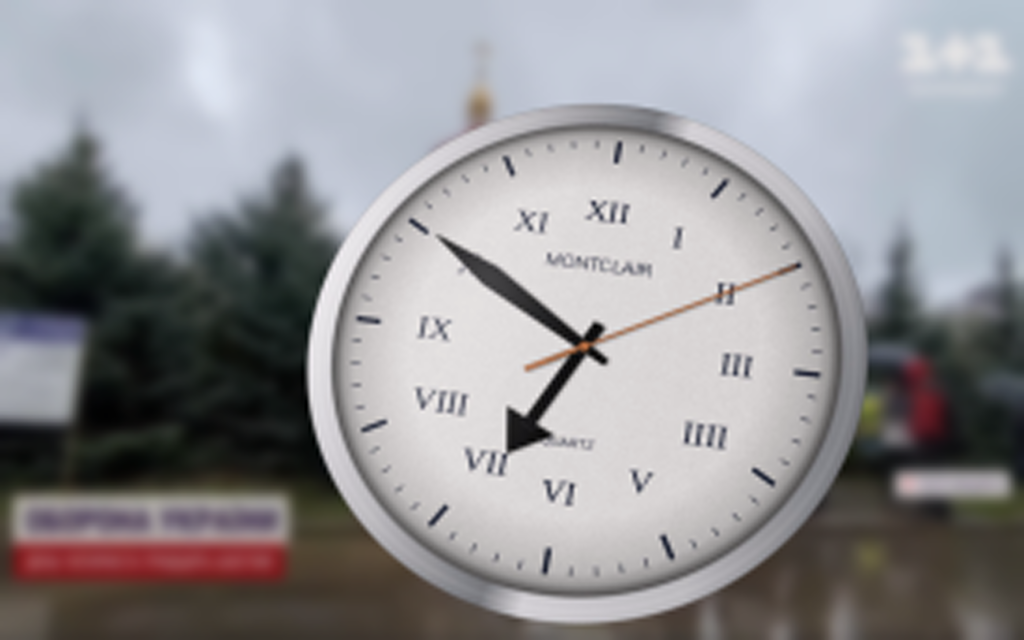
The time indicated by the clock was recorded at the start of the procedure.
6:50:10
